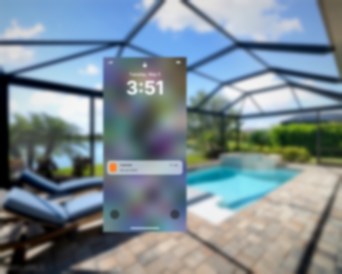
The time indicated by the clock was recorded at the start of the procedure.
3:51
